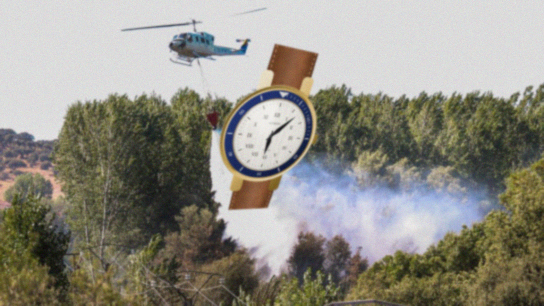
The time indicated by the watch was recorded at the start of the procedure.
6:07
